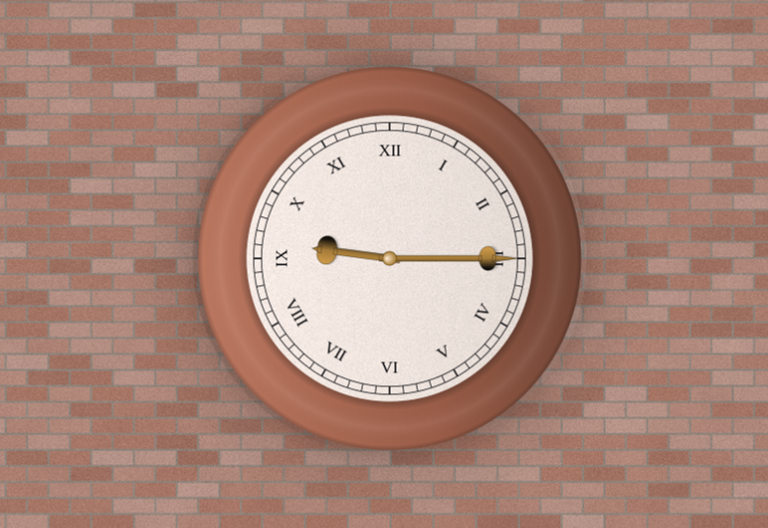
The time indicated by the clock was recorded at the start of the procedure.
9:15
